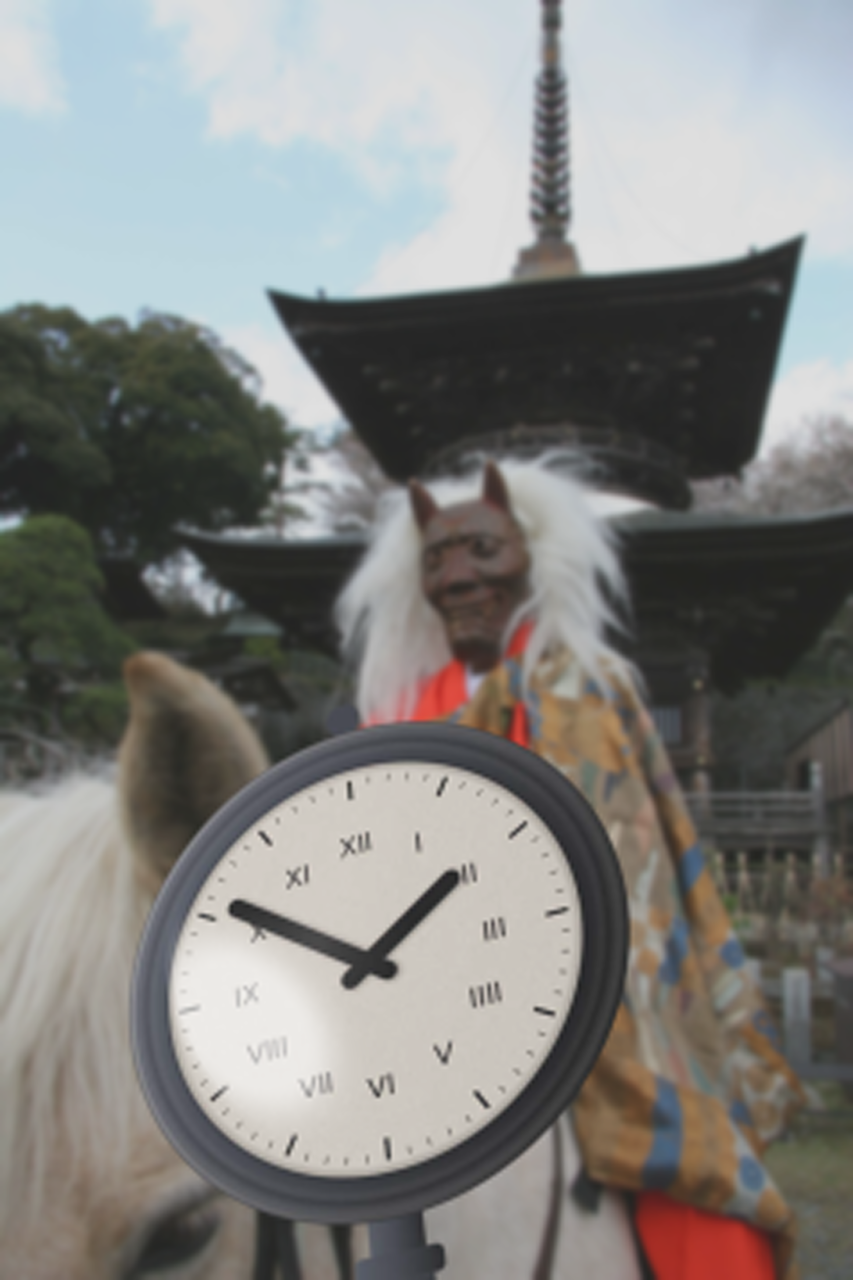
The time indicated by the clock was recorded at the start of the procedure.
1:51
